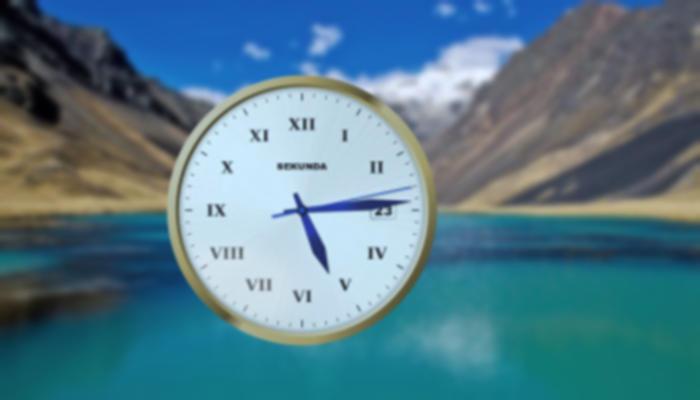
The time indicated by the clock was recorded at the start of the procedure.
5:14:13
